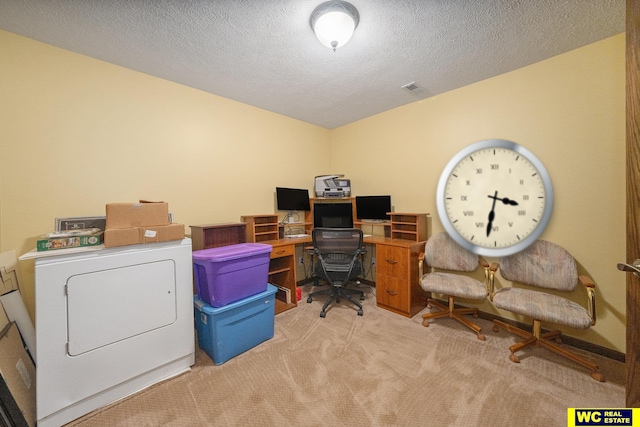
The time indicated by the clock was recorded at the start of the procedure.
3:32
